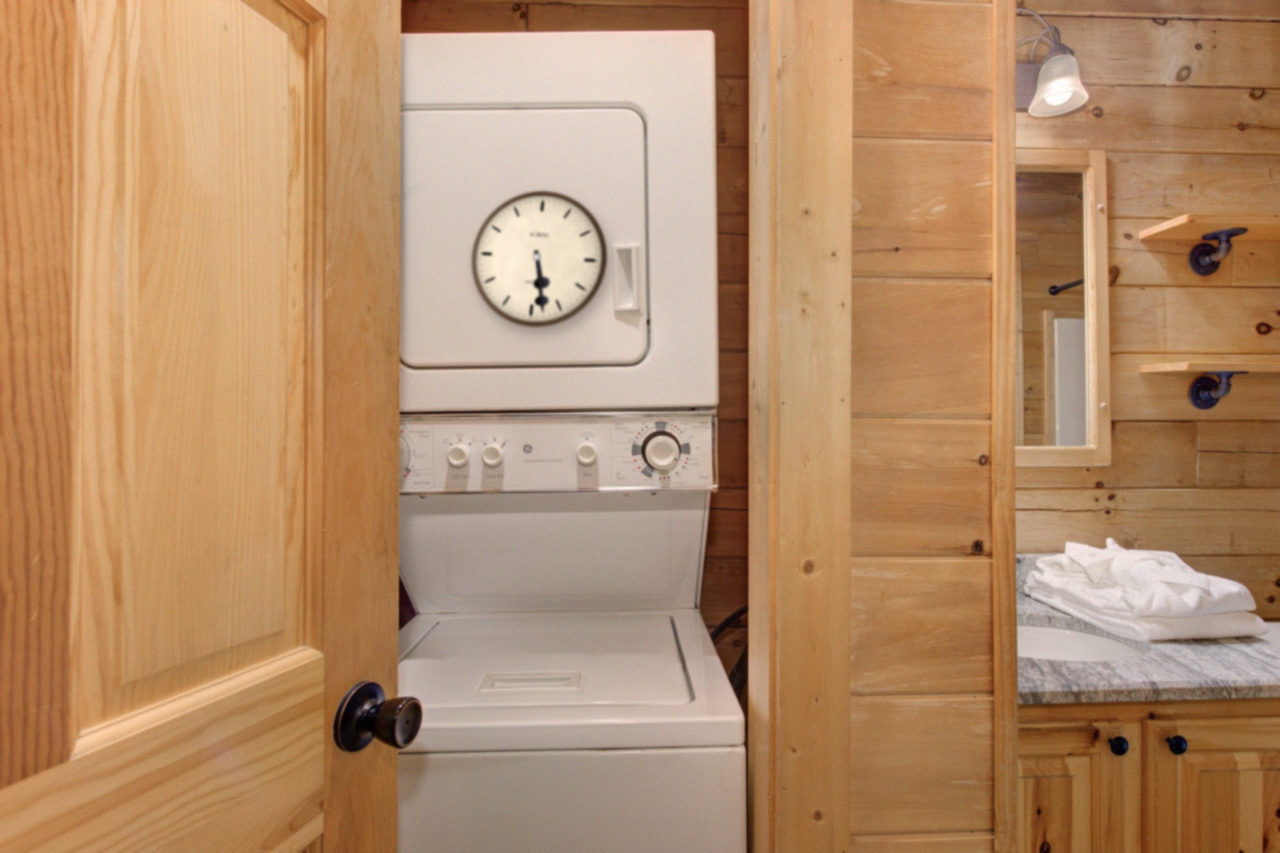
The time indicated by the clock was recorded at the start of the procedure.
5:28
